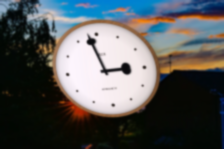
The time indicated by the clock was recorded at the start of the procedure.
2:58
